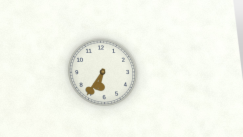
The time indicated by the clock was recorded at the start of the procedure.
6:36
